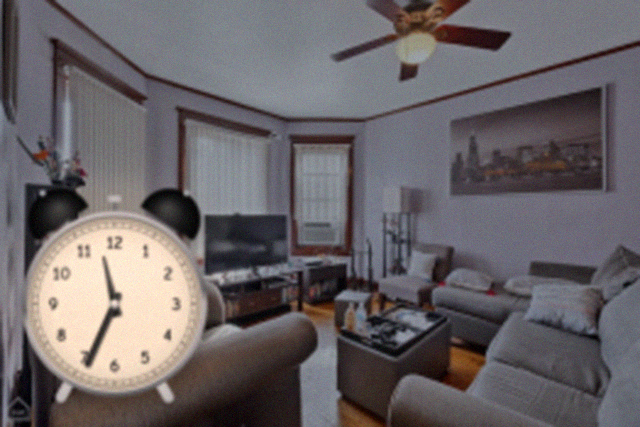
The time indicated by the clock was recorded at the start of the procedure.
11:34
